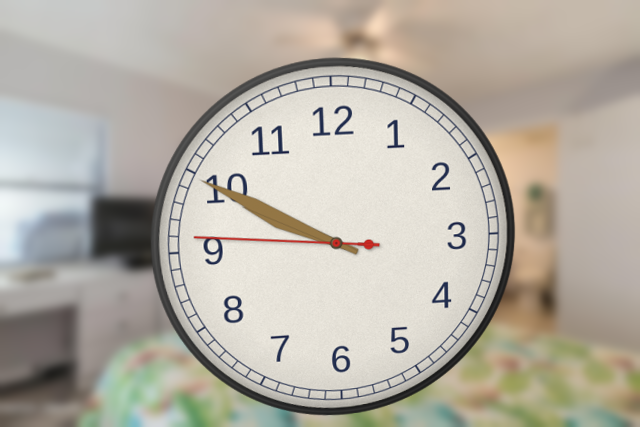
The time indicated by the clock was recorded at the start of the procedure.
9:49:46
